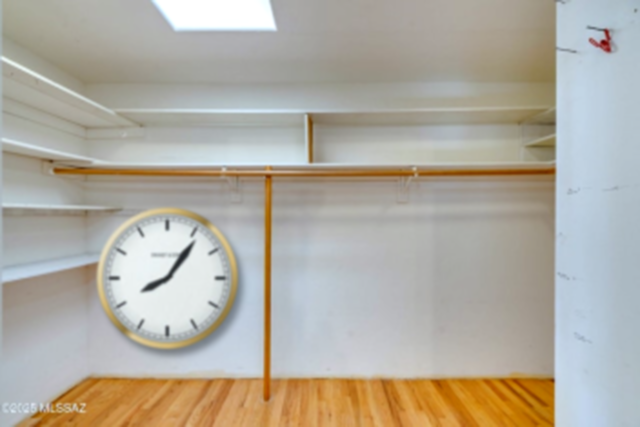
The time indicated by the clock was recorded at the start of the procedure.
8:06
